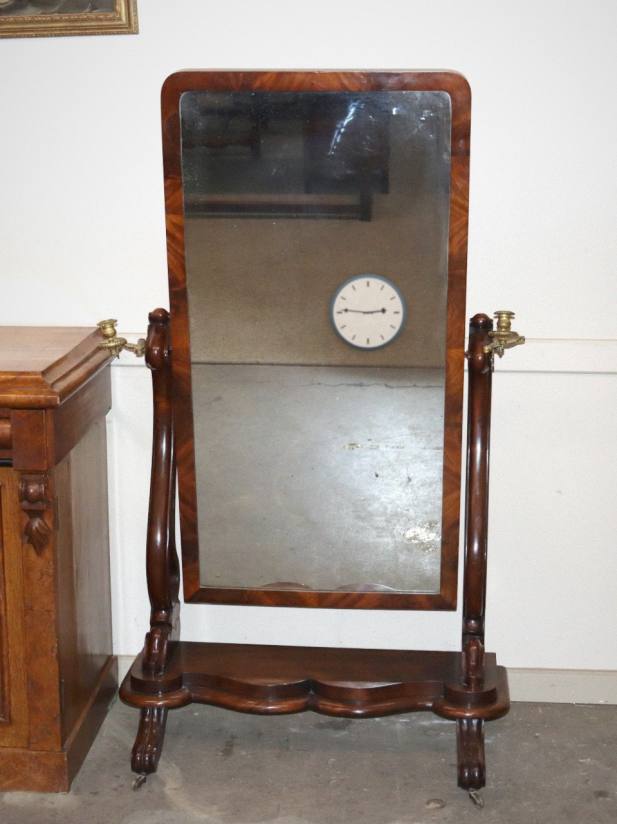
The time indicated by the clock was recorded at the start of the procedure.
2:46
